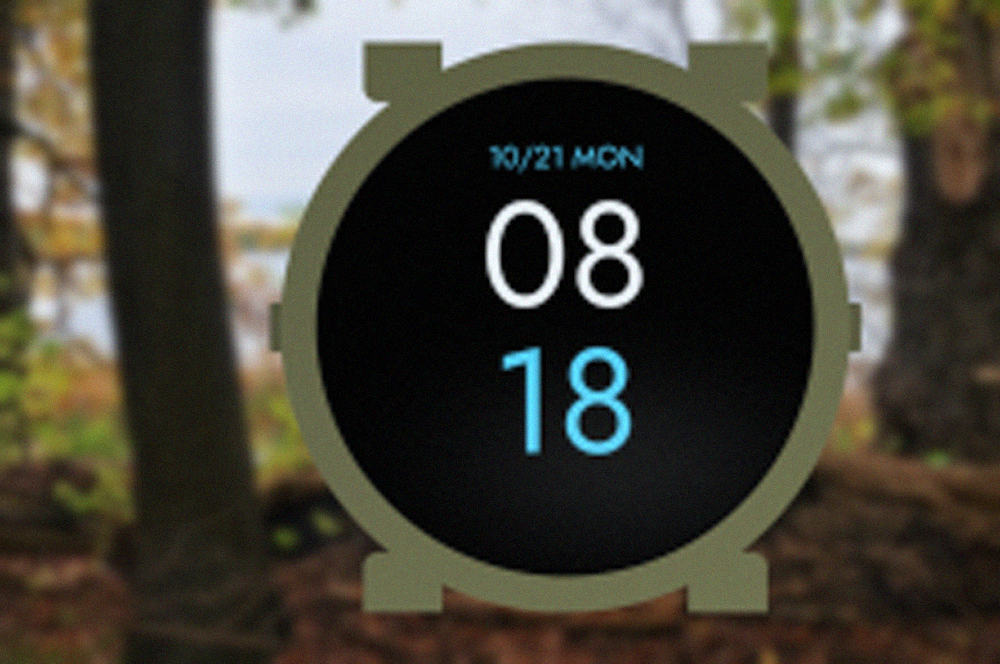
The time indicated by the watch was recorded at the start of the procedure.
8:18
